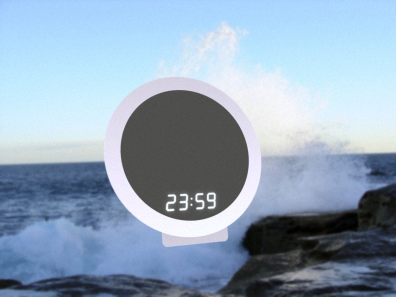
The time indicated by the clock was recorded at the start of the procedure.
23:59
